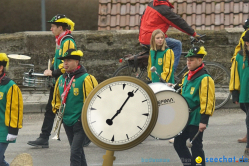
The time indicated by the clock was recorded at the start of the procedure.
7:04
